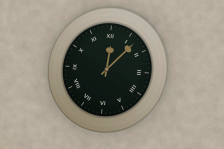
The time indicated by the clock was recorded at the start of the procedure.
12:07
